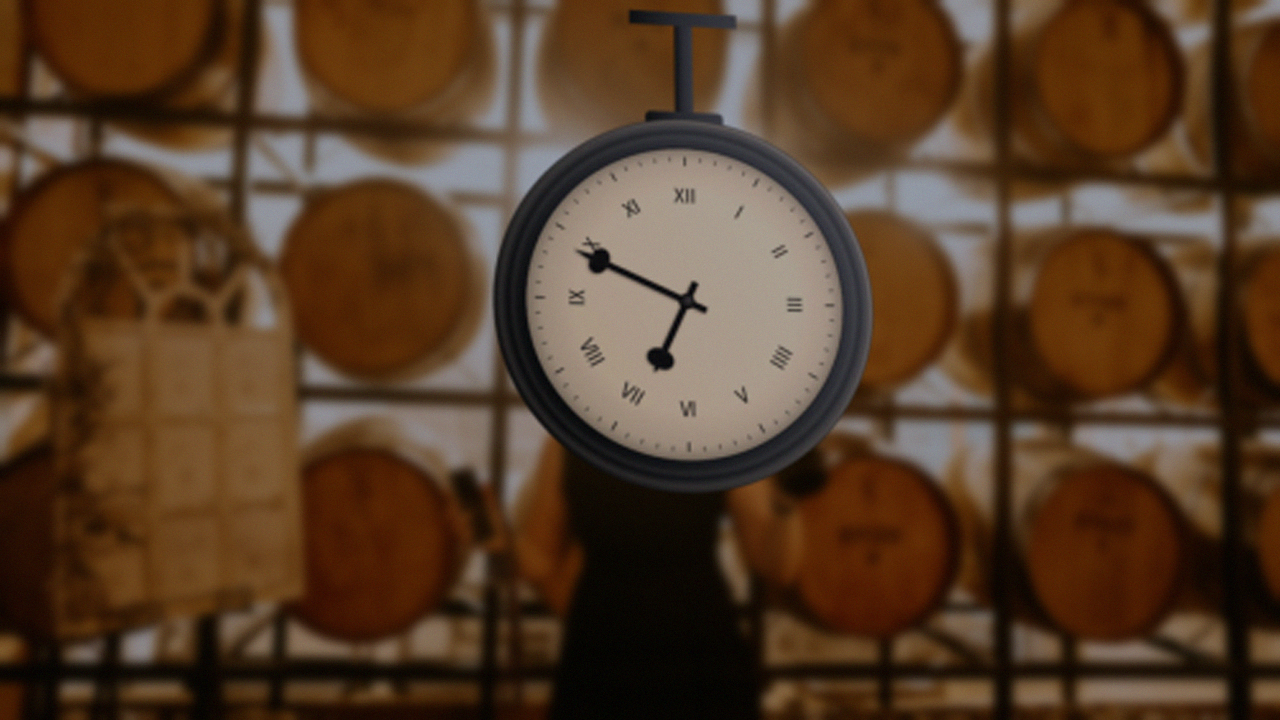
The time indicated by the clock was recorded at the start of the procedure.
6:49
